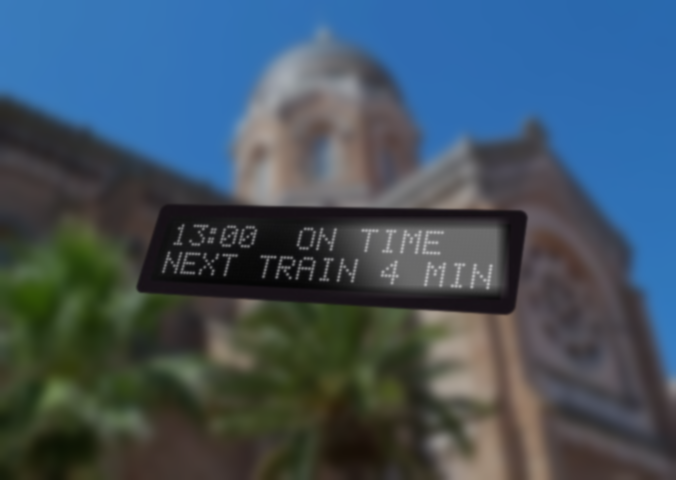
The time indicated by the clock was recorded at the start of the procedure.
13:00
